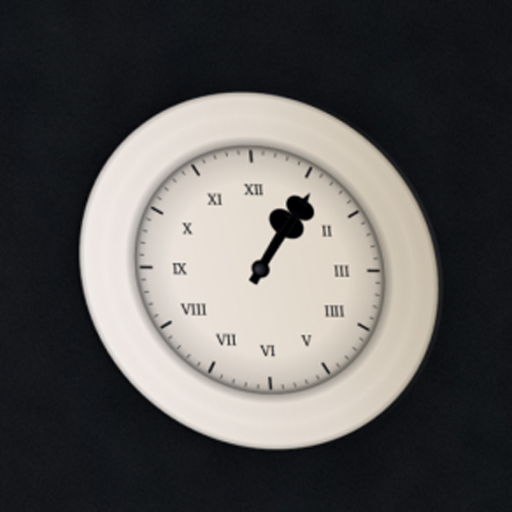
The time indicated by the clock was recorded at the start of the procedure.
1:06
